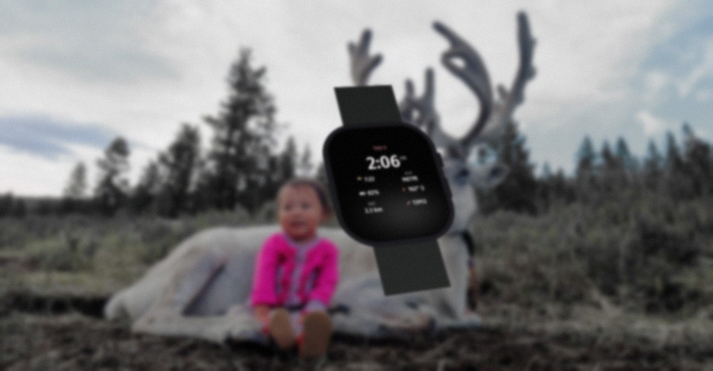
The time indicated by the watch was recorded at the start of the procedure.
2:06
